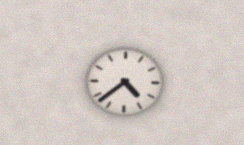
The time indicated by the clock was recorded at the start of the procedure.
4:38
